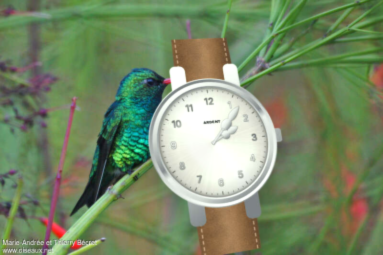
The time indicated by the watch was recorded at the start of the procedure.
2:07
